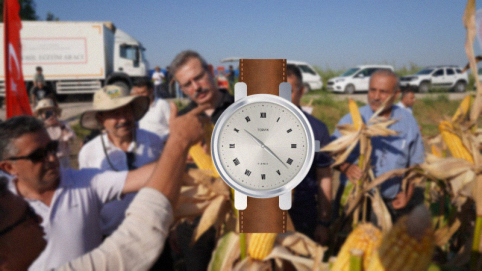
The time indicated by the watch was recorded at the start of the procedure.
10:22
